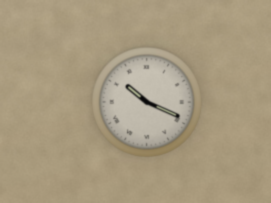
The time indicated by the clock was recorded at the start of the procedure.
10:19
